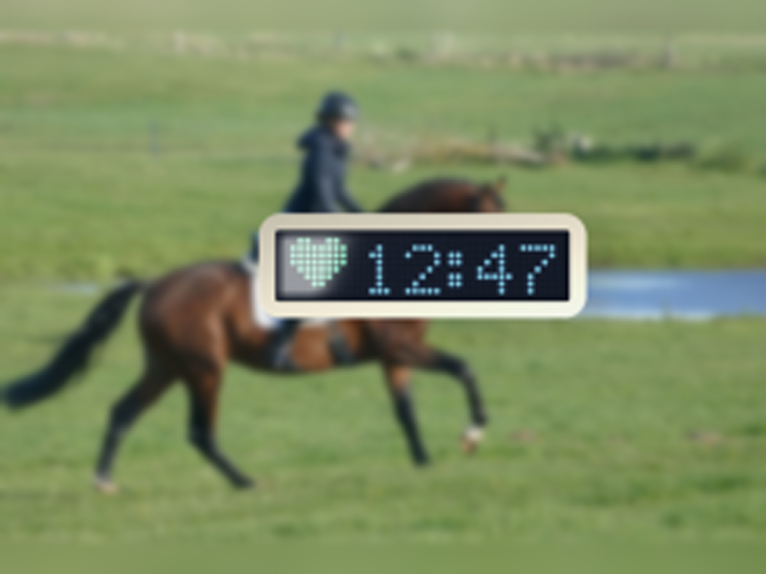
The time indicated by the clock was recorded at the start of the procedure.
12:47
